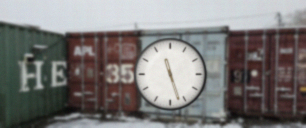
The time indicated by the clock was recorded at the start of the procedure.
11:27
